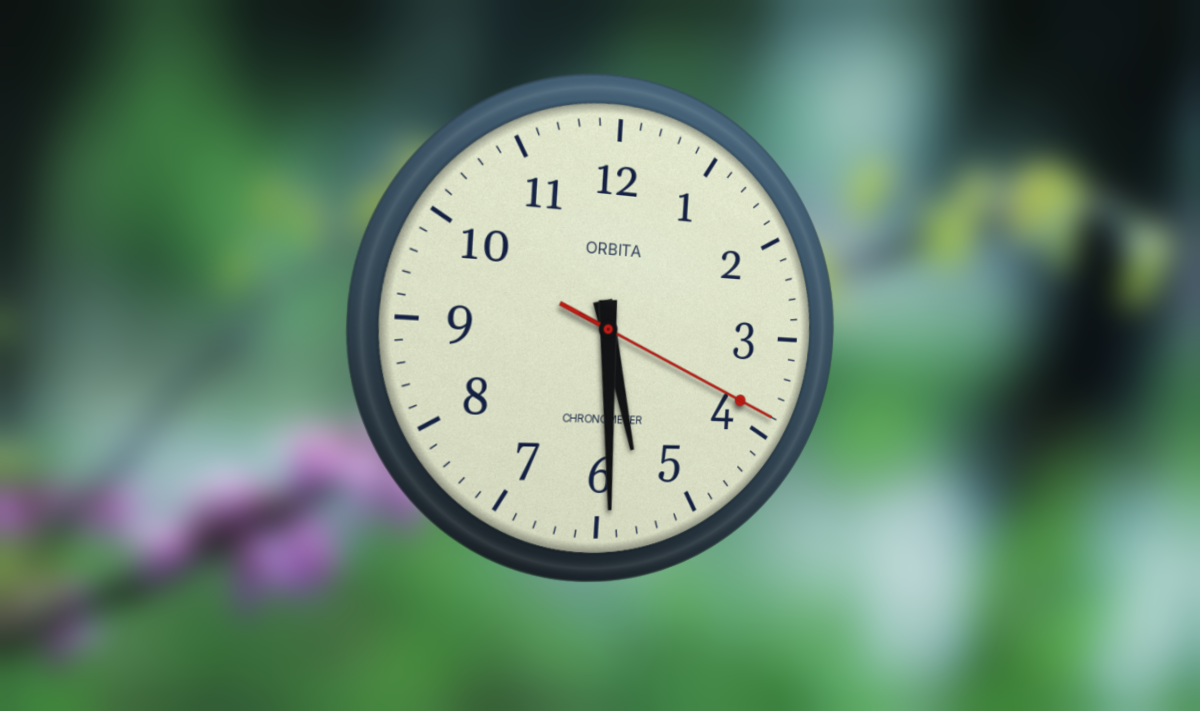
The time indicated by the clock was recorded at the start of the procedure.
5:29:19
